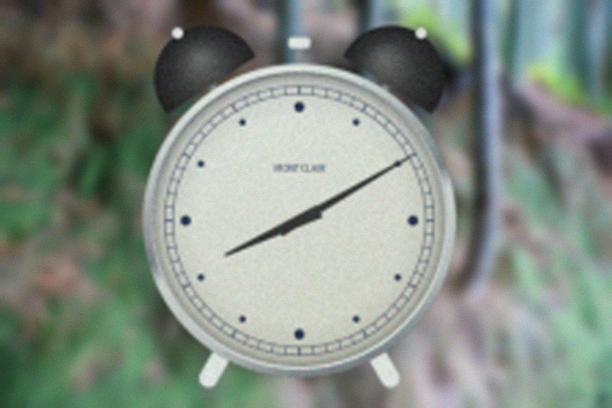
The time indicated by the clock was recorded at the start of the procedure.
8:10
